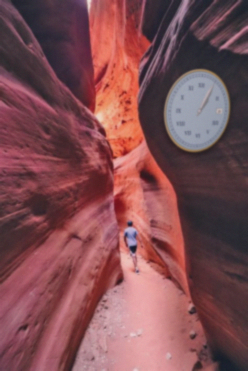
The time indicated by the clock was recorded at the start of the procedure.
1:05
